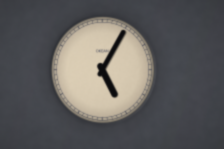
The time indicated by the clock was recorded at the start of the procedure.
5:05
